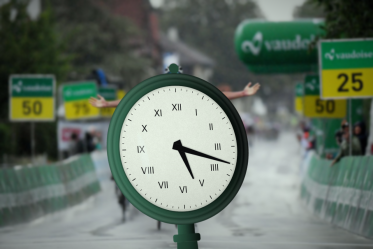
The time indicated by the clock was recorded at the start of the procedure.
5:18
